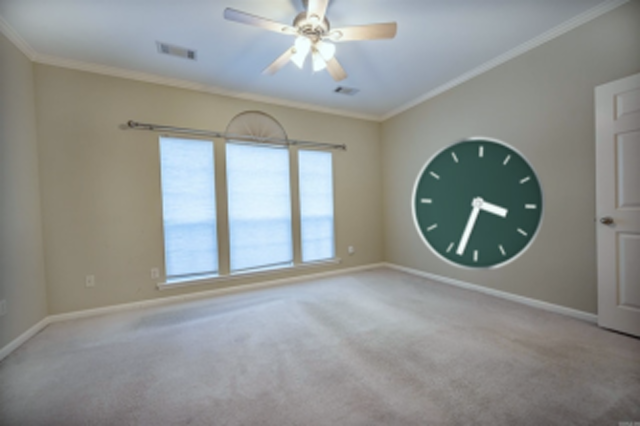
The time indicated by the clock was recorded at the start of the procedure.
3:33
